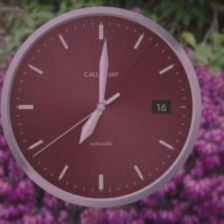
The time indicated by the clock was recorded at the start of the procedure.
7:00:39
